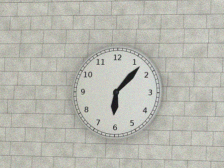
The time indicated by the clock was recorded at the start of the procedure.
6:07
